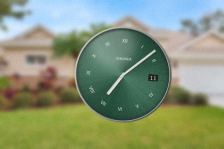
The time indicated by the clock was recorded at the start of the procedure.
7:08
